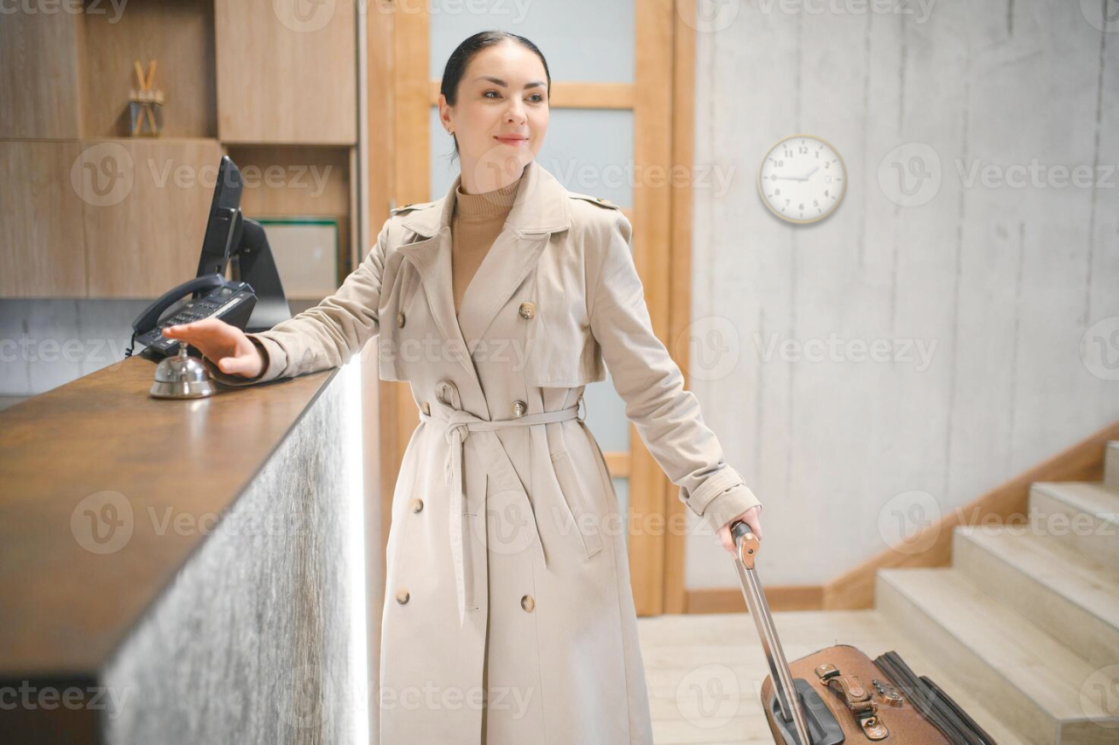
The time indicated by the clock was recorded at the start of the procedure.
1:45
